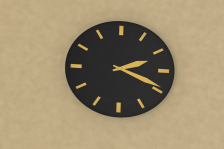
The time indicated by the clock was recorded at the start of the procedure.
2:19
